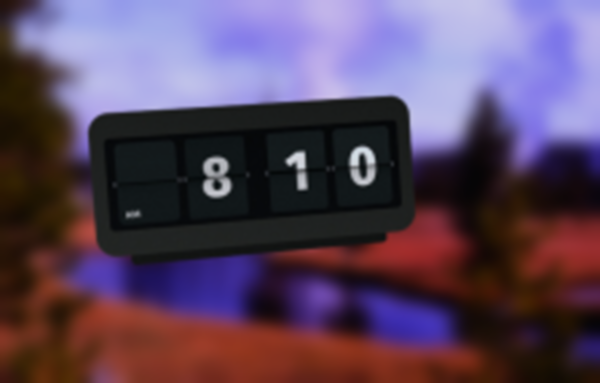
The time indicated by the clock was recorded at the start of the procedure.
8:10
